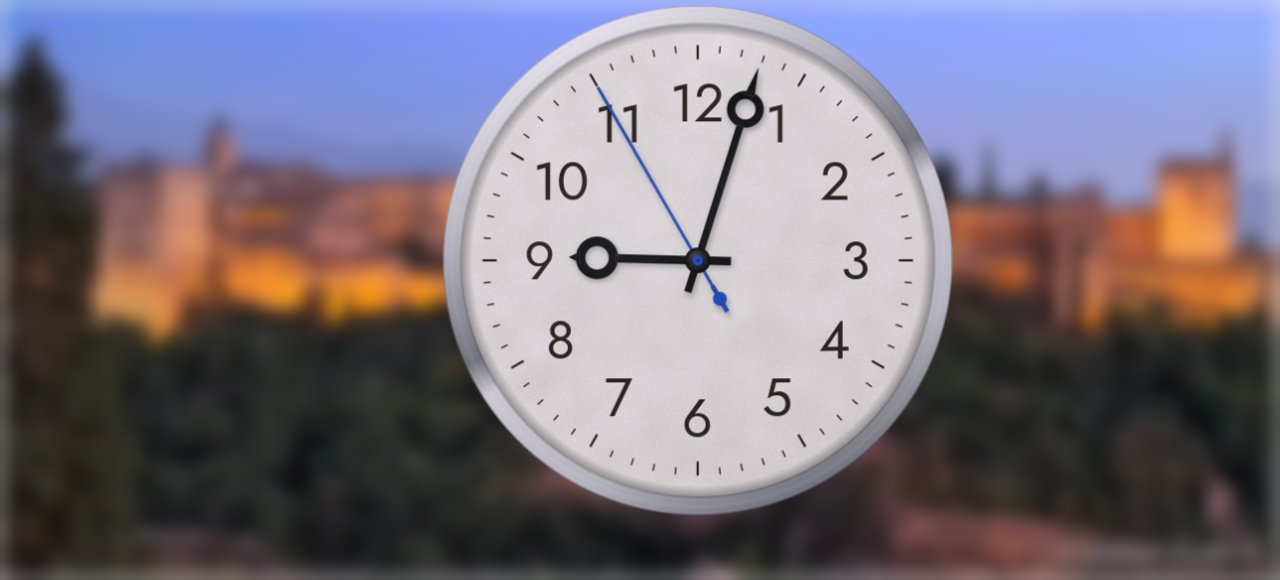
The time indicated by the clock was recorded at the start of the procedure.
9:02:55
